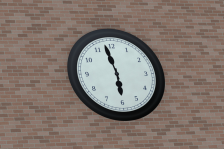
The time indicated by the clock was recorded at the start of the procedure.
5:58
